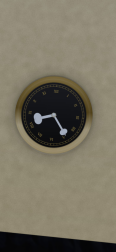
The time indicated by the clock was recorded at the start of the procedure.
8:24
